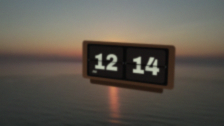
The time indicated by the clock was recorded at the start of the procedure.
12:14
